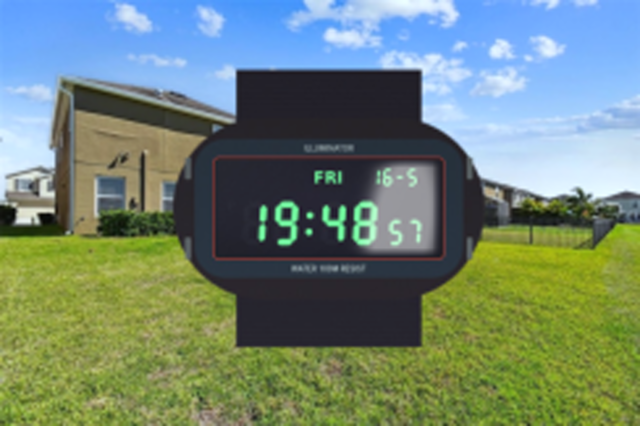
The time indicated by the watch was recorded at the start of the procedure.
19:48:57
